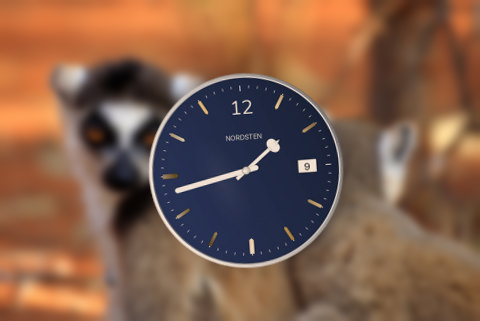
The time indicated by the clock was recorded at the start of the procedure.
1:43
